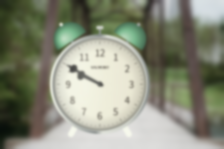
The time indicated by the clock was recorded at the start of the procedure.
9:50
